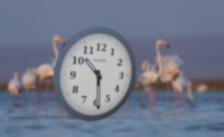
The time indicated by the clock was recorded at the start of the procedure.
10:29
